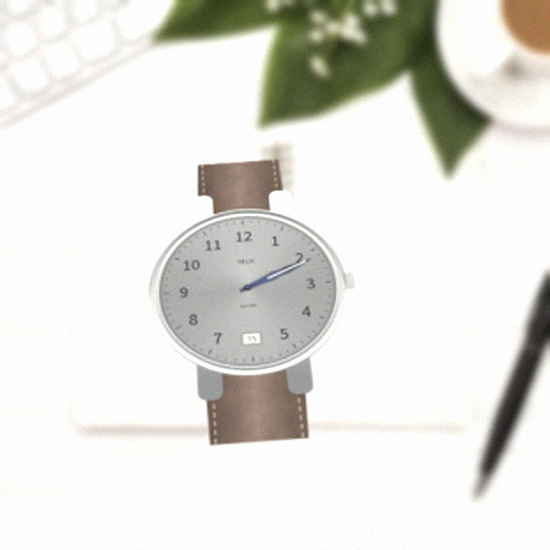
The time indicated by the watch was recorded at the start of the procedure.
2:11
